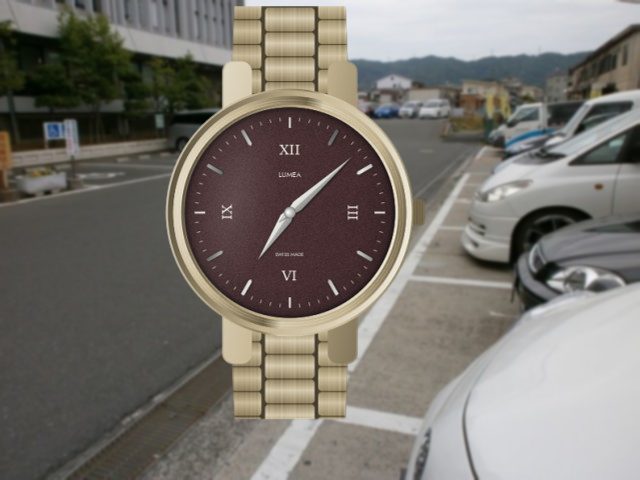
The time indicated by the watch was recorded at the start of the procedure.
7:08
